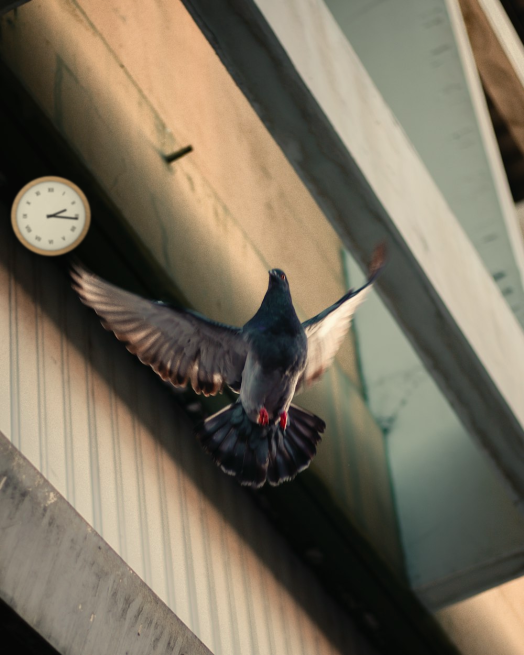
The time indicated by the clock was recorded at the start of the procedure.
2:16
